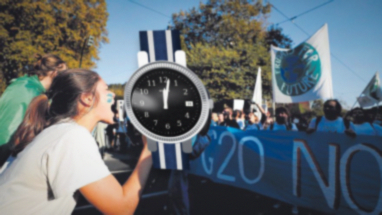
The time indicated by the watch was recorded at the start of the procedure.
12:02
